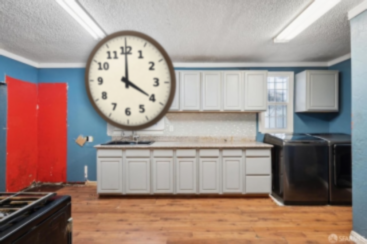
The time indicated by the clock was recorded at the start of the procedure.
4:00
